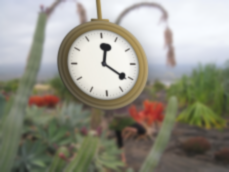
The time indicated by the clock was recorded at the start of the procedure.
12:21
